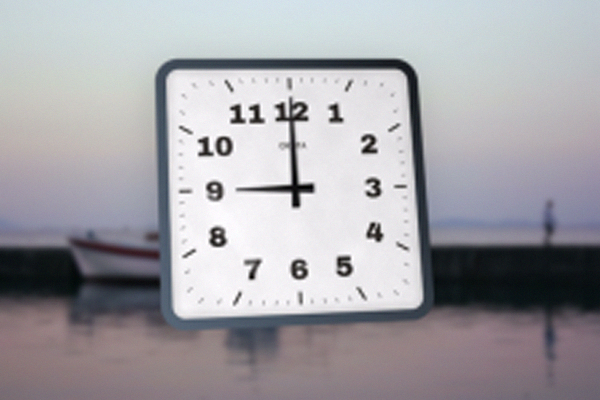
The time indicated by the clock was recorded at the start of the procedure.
9:00
